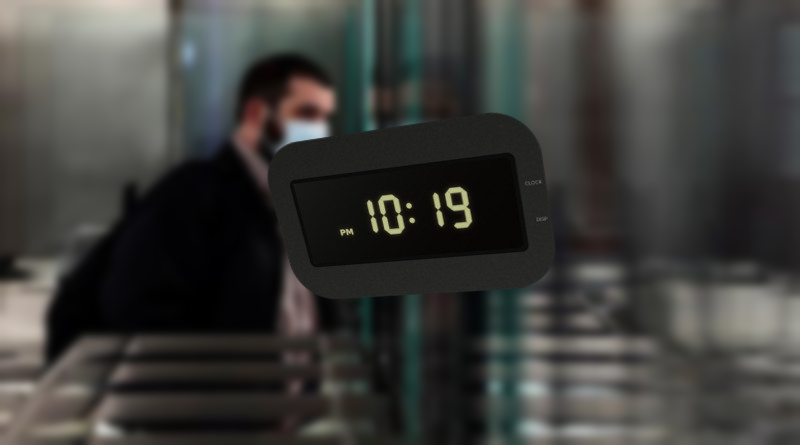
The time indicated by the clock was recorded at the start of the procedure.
10:19
